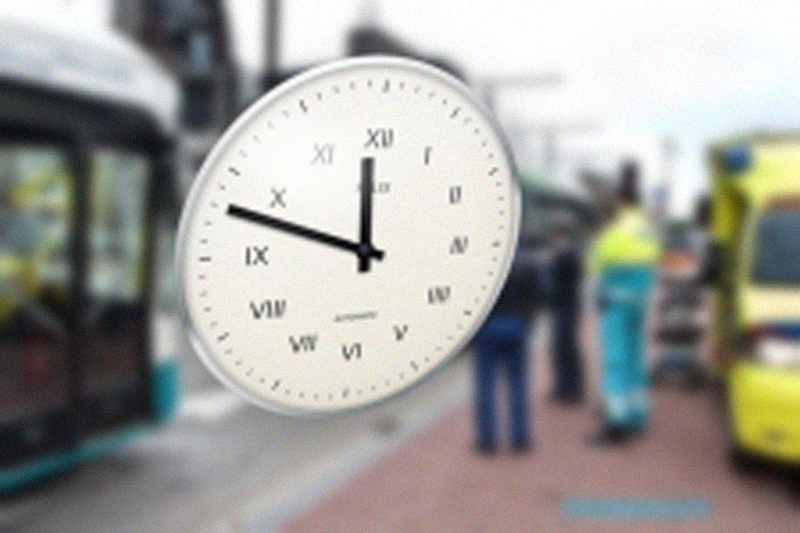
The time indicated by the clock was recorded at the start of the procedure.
11:48
